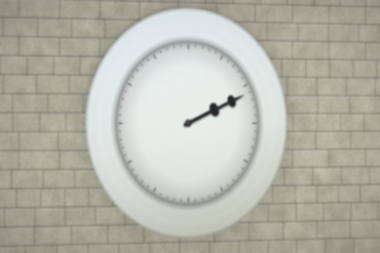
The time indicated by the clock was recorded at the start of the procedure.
2:11
